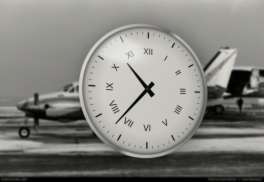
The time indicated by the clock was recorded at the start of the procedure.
10:37
